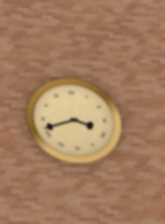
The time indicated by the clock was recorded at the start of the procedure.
3:42
